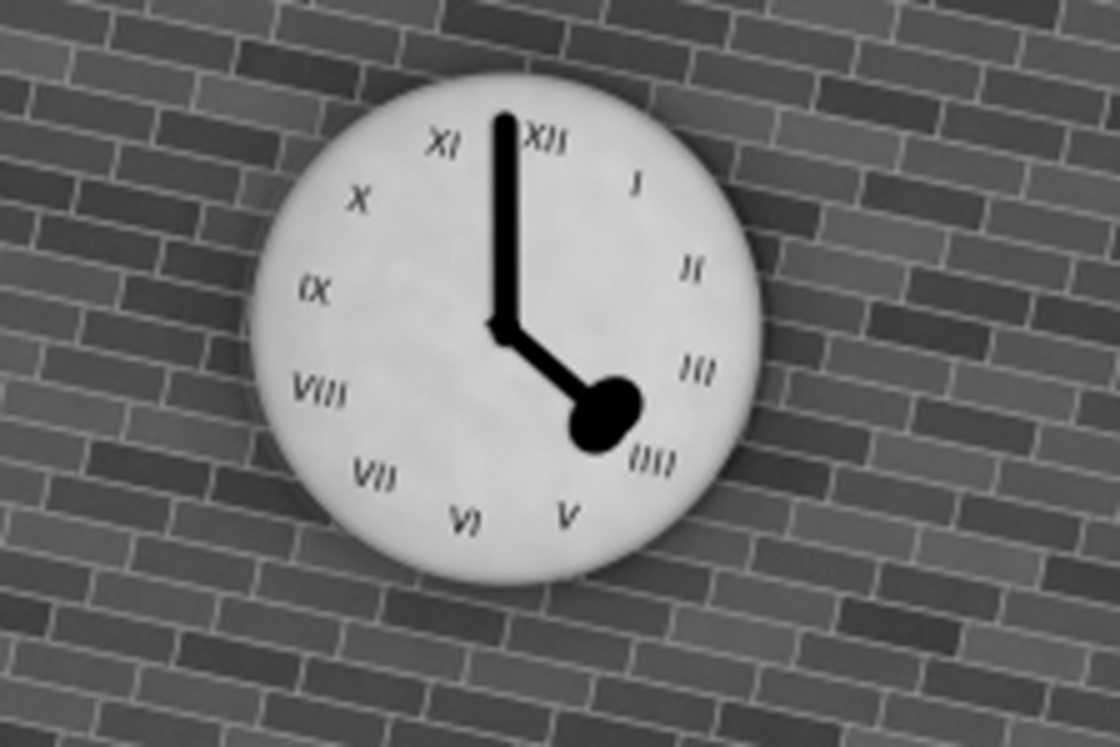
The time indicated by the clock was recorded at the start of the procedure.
3:58
